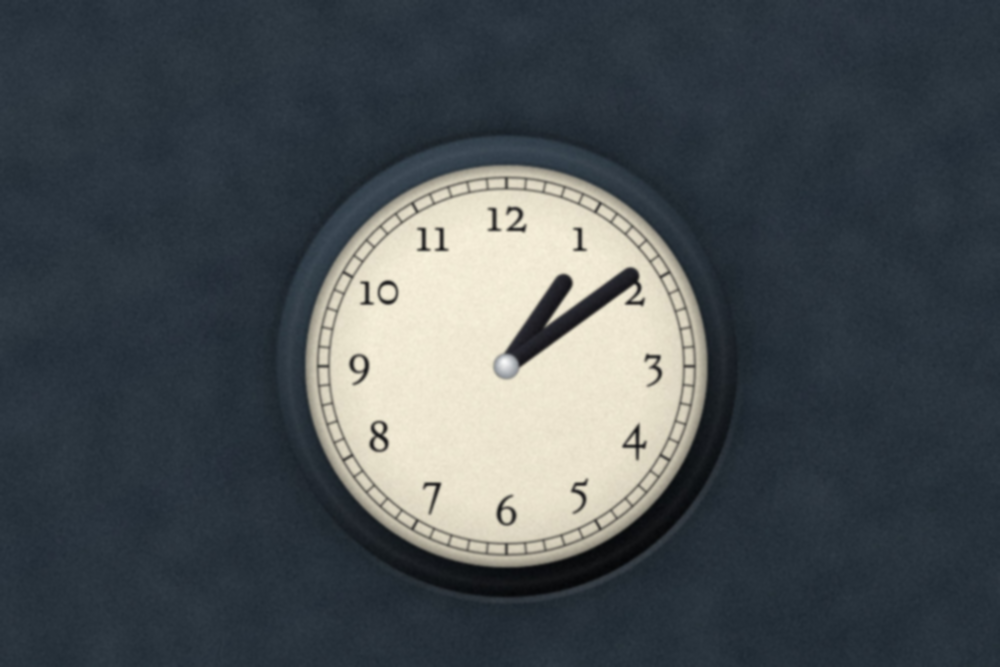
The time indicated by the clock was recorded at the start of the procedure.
1:09
